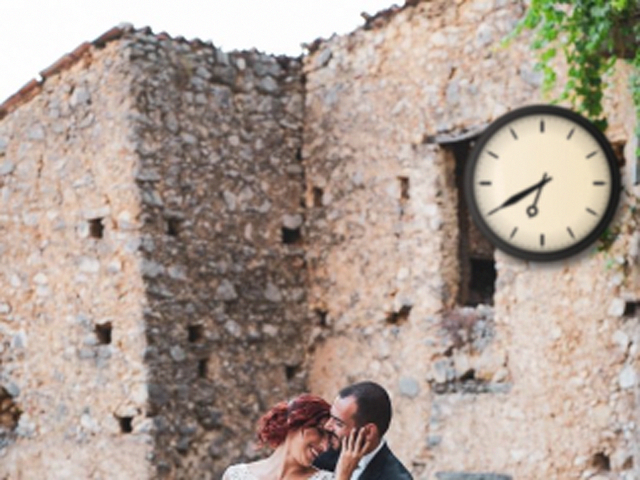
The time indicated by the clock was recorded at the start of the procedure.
6:40
